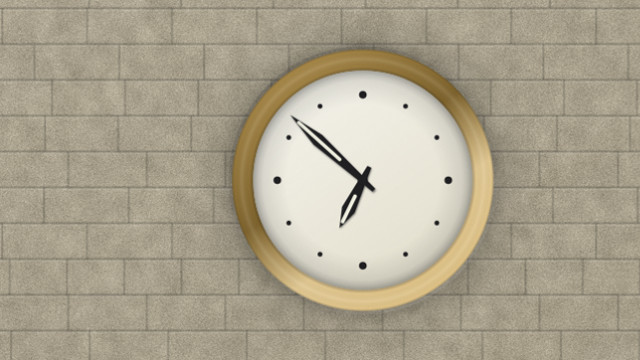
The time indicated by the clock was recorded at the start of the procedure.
6:52
